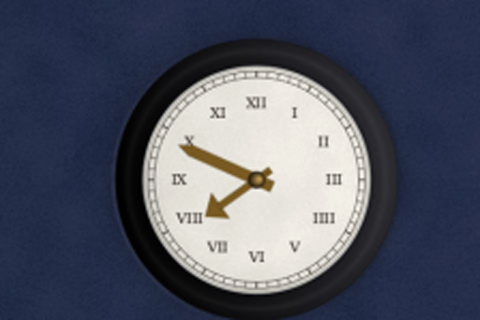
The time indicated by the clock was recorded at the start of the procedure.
7:49
